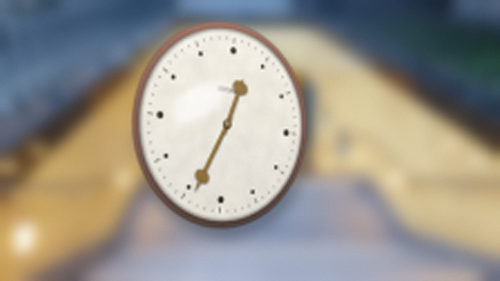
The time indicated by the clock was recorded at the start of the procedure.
12:34
